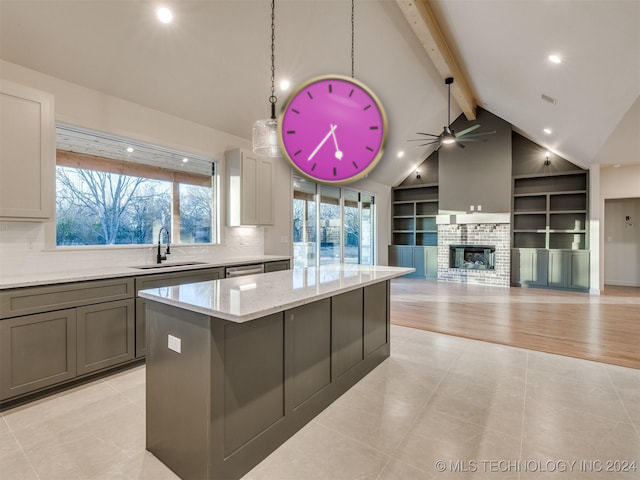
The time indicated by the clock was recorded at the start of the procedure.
5:37
